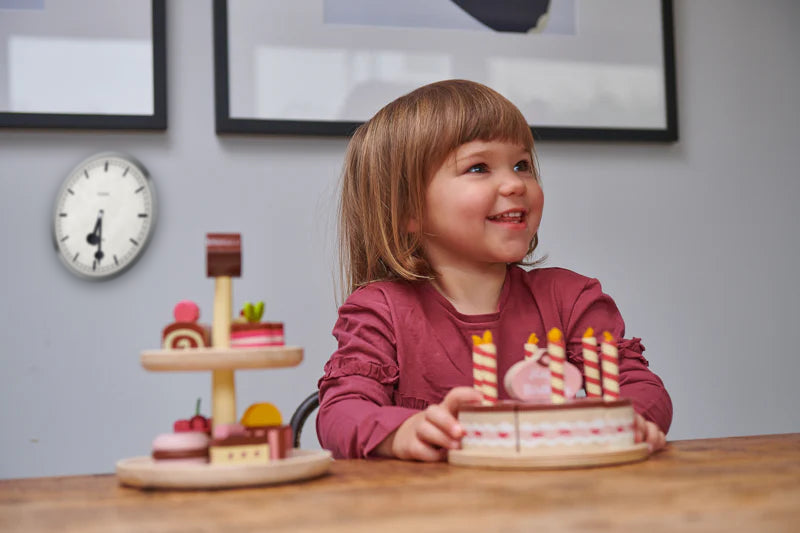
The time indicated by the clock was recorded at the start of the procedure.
6:29
